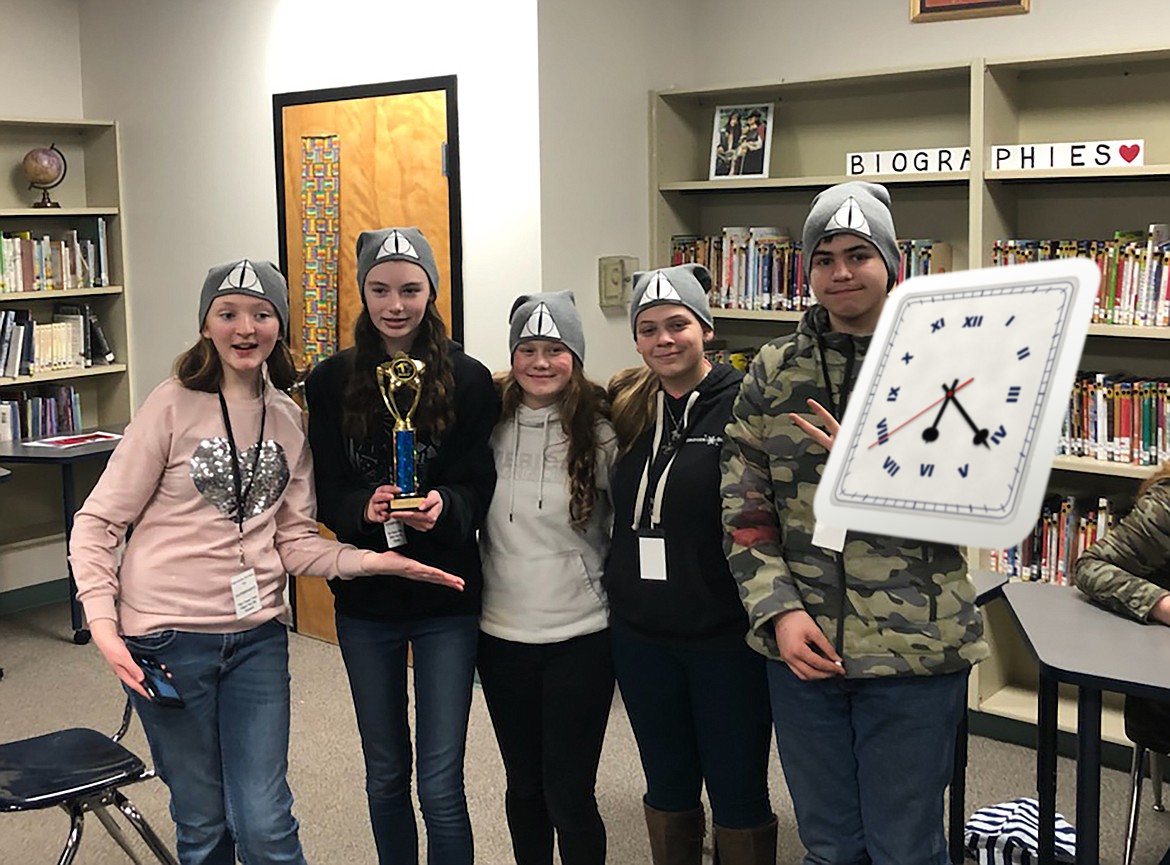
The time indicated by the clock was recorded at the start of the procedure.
6:21:39
